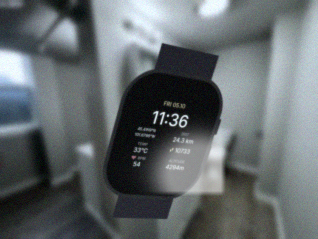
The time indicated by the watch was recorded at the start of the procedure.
11:36
